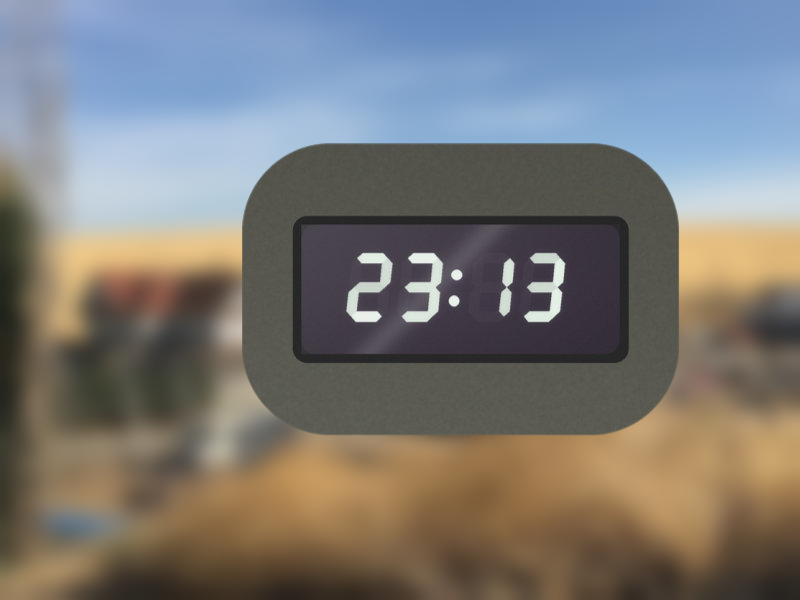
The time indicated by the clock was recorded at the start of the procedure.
23:13
